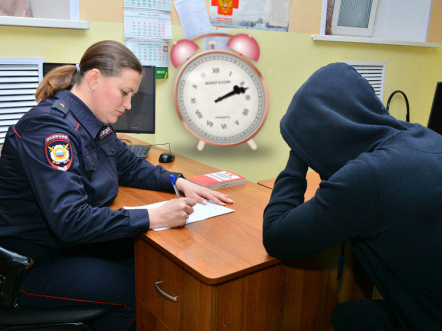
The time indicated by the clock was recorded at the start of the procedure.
2:12
